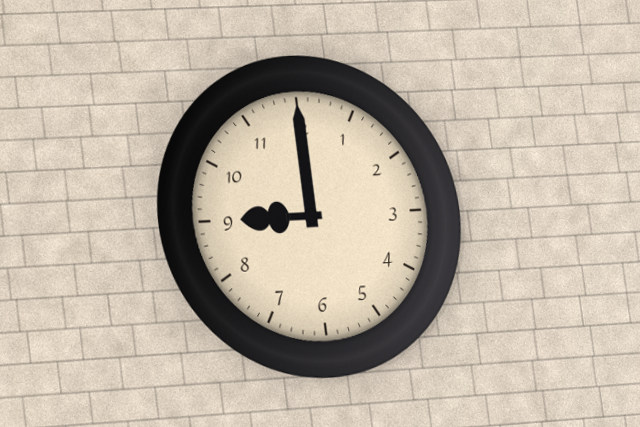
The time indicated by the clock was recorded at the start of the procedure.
9:00
